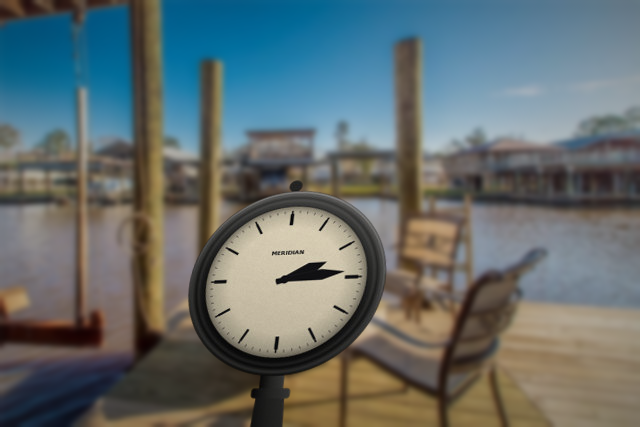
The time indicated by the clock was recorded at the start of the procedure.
2:14
